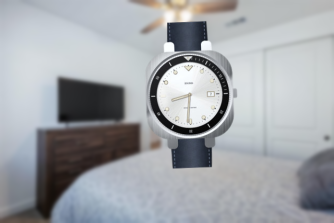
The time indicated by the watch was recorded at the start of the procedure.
8:31
